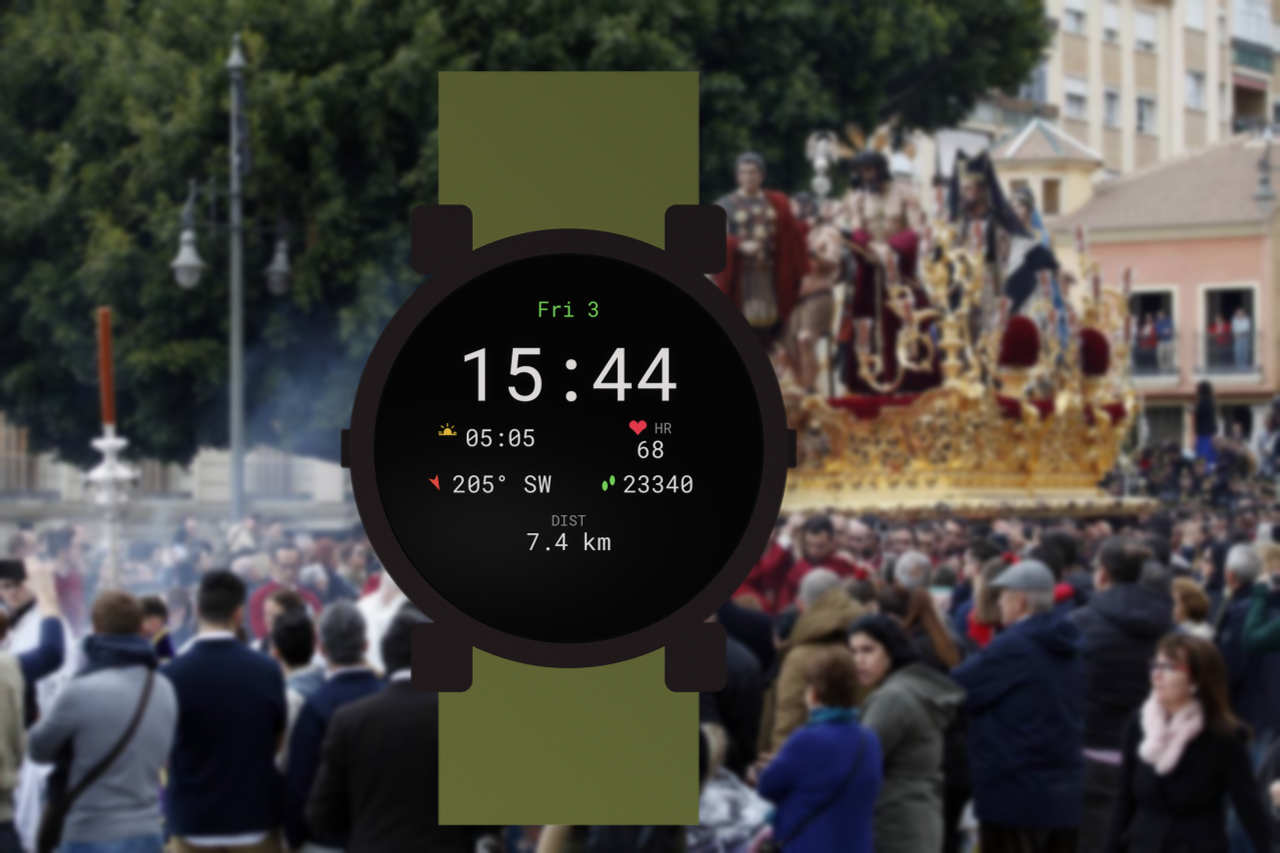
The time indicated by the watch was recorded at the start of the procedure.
15:44
